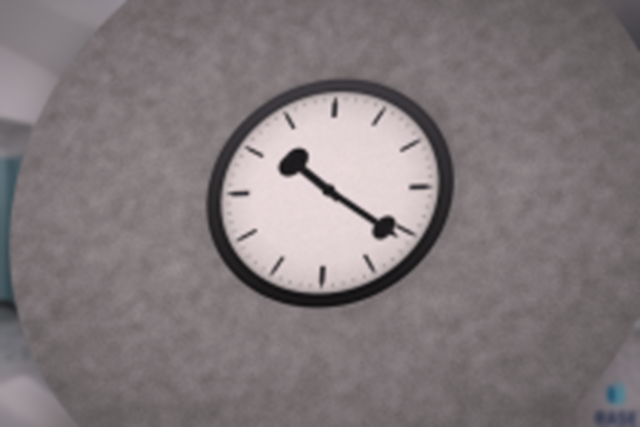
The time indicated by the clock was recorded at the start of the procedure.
10:21
